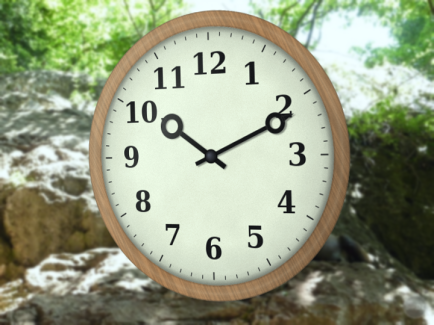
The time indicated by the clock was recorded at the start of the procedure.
10:11
